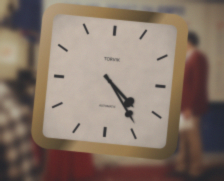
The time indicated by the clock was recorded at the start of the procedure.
4:24
